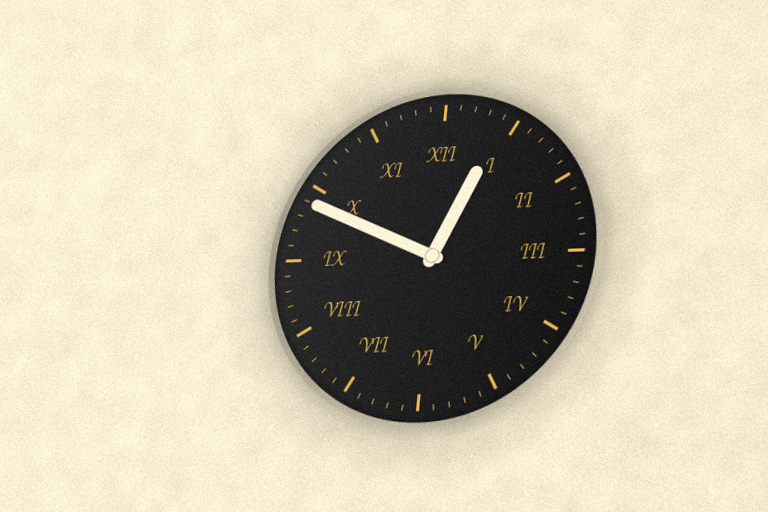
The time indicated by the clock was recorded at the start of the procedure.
12:49
